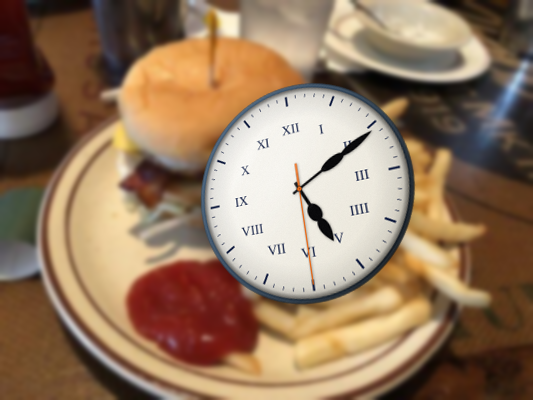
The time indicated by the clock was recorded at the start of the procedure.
5:10:30
